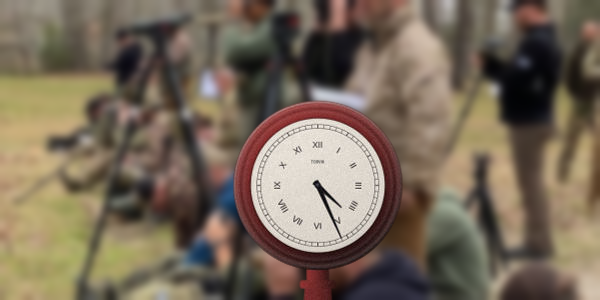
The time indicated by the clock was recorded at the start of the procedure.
4:26
